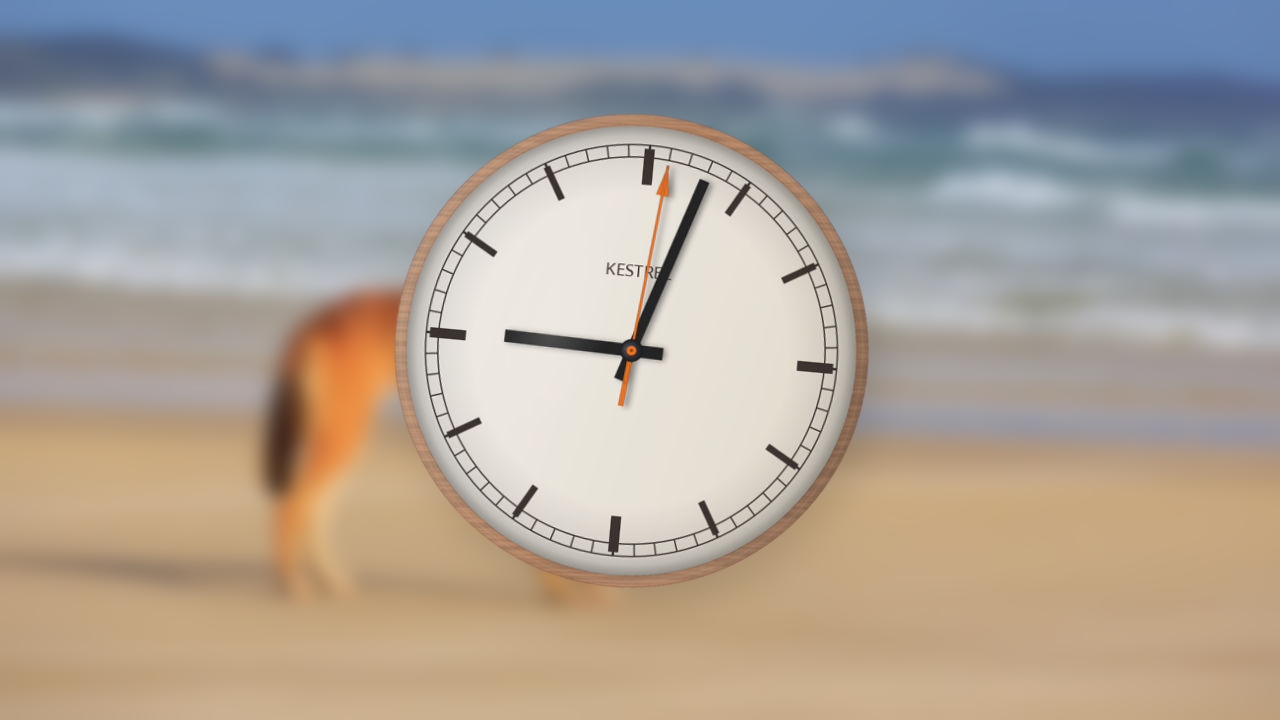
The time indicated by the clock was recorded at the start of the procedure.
9:03:01
